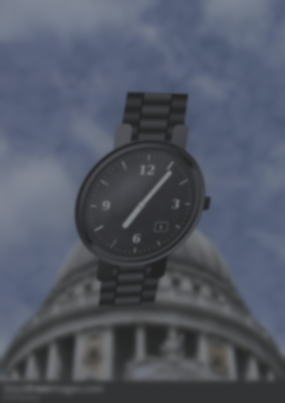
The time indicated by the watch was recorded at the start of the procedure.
7:06
